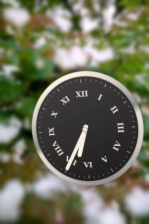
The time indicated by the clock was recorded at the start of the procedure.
6:35
